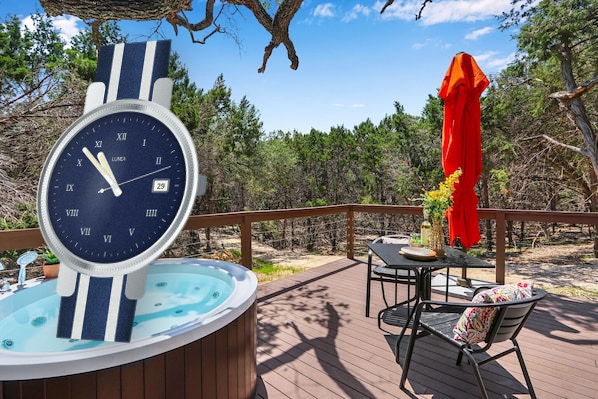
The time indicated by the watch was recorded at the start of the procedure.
10:52:12
